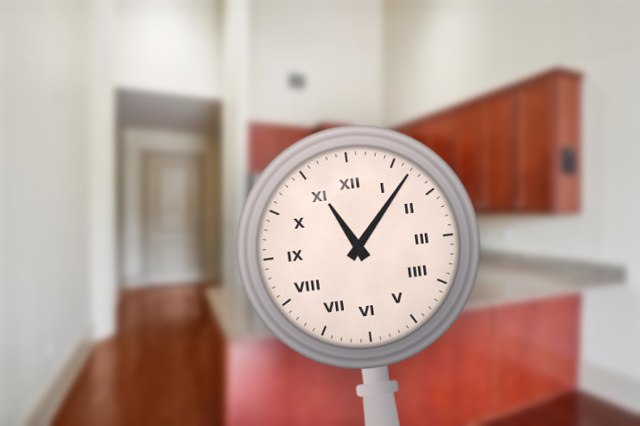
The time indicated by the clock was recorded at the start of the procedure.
11:07
